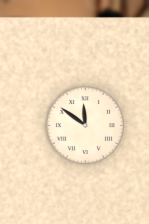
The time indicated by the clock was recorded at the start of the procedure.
11:51
